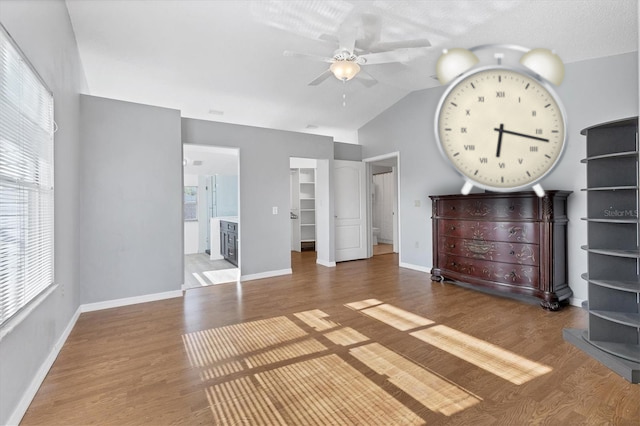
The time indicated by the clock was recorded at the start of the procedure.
6:17
